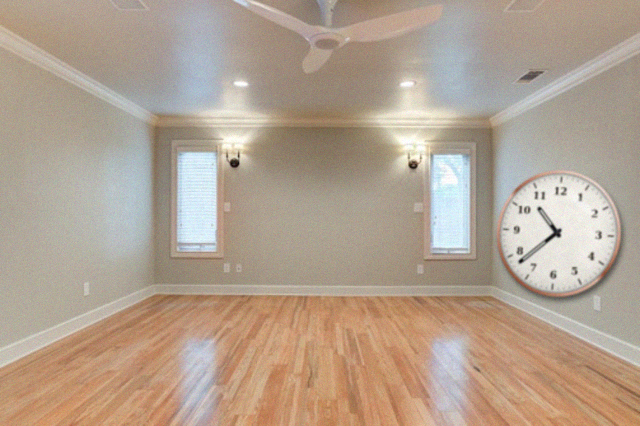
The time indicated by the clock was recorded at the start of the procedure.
10:38
